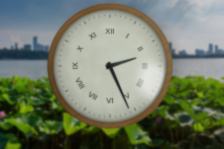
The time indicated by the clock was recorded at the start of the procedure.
2:26
